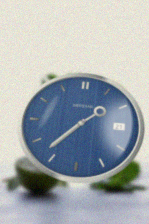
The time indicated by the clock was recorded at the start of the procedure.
1:37
